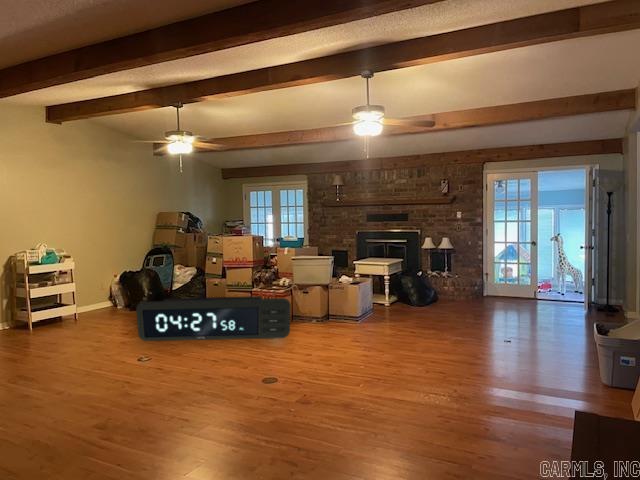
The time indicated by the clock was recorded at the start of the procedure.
4:27:58
